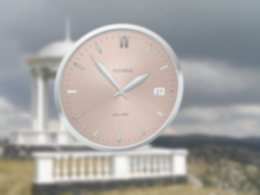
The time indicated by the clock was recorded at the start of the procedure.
1:53
